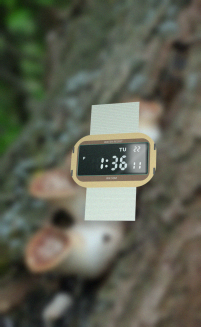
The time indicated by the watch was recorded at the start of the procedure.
1:36:11
